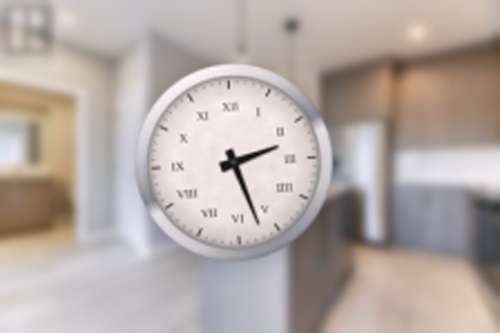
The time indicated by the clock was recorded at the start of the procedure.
2:27
